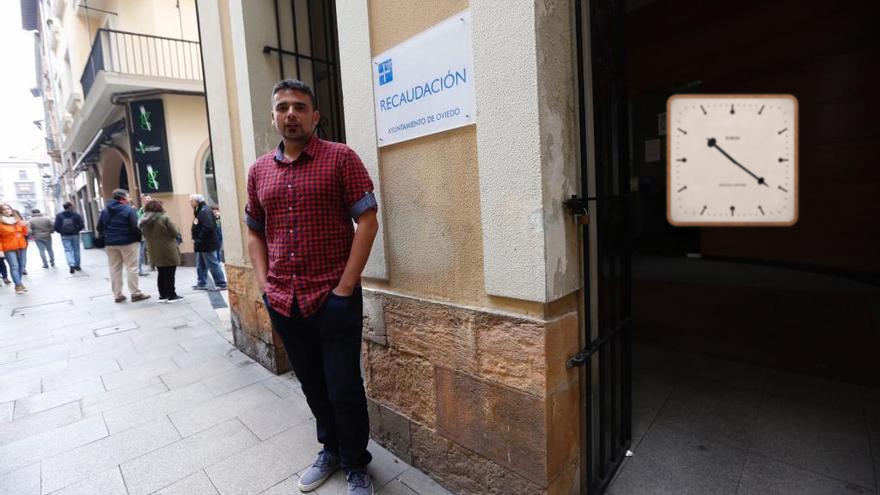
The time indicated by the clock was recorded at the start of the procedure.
10:21
